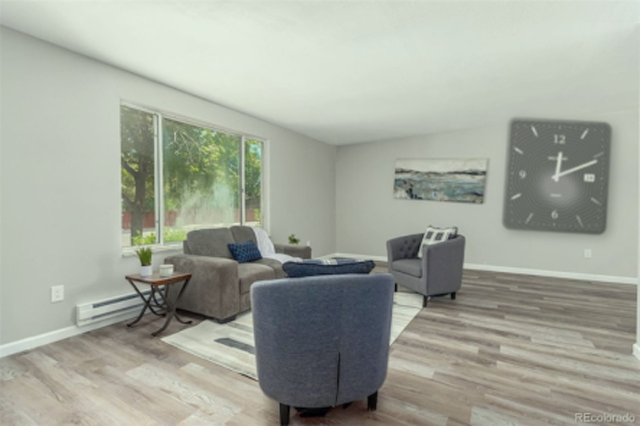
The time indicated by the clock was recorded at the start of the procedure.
12:11
